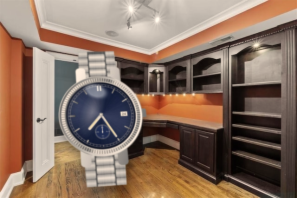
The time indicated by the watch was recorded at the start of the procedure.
7:25
